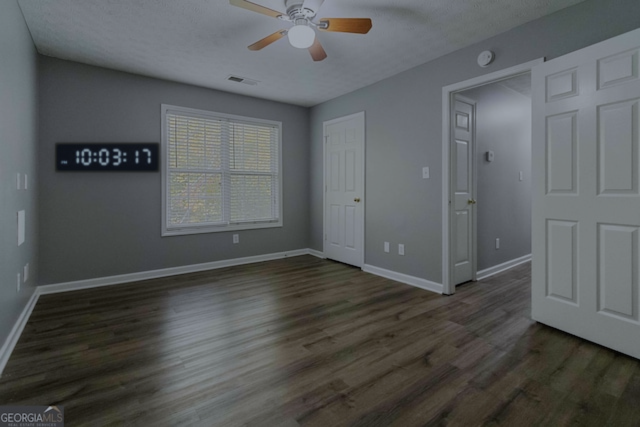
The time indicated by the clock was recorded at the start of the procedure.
10:03:17
